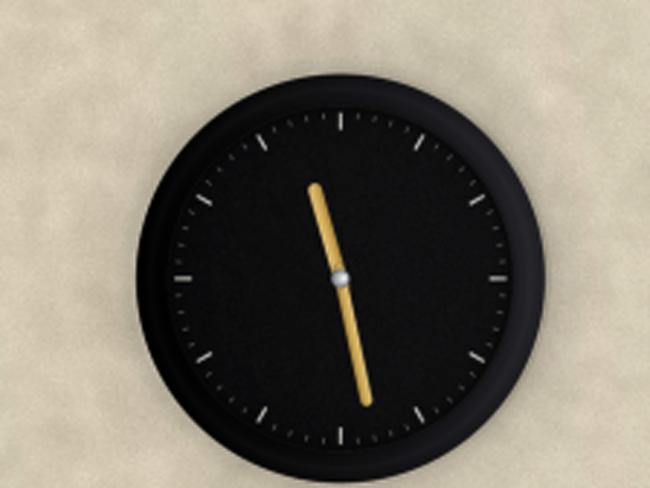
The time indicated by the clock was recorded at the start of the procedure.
11:28
